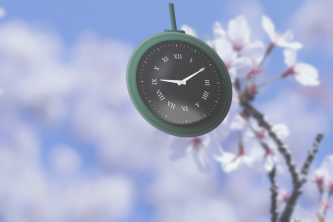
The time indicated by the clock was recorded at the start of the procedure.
9:10
